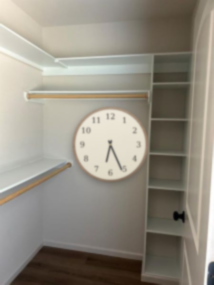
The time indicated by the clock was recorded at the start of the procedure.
6:26
